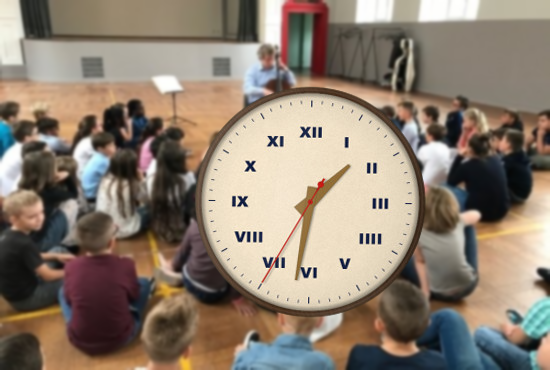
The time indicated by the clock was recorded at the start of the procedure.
1:31:35
